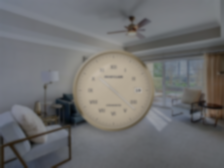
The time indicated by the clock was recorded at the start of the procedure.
10:22
